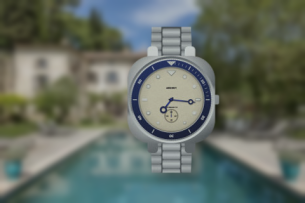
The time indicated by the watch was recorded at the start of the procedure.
7:16
